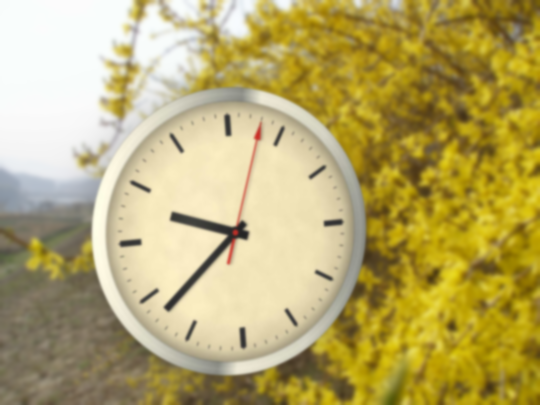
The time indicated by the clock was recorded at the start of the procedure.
9:38:03
